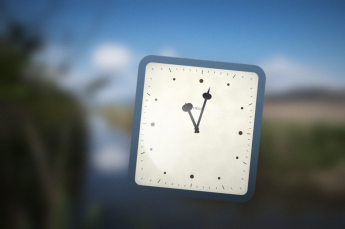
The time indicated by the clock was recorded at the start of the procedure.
11:02
